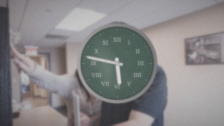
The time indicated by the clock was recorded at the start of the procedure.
5:47
